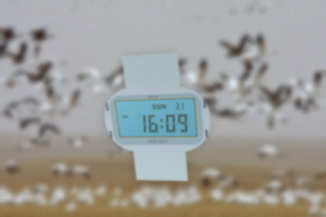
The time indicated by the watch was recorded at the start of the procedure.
16:09
